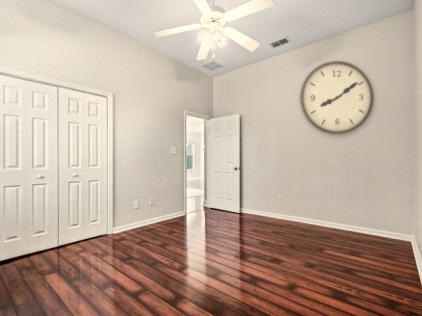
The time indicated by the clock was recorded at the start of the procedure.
8:09
